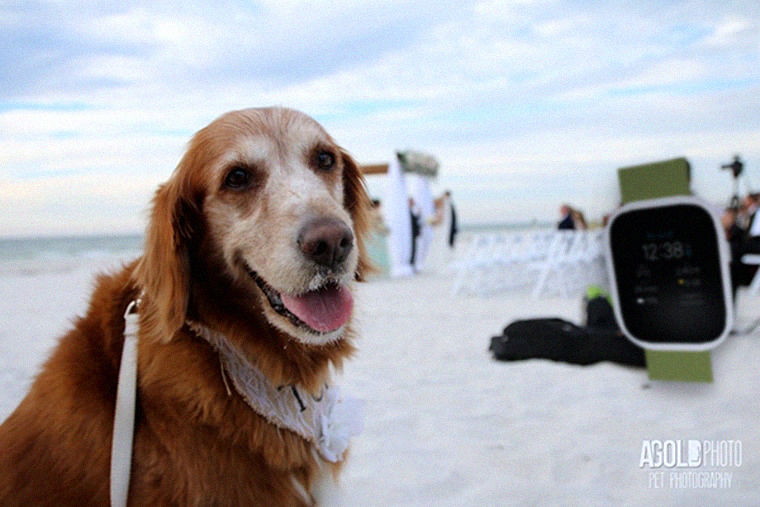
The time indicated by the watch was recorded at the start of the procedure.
12:38
